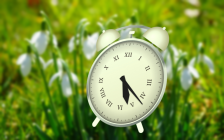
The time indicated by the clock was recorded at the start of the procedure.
5:22
